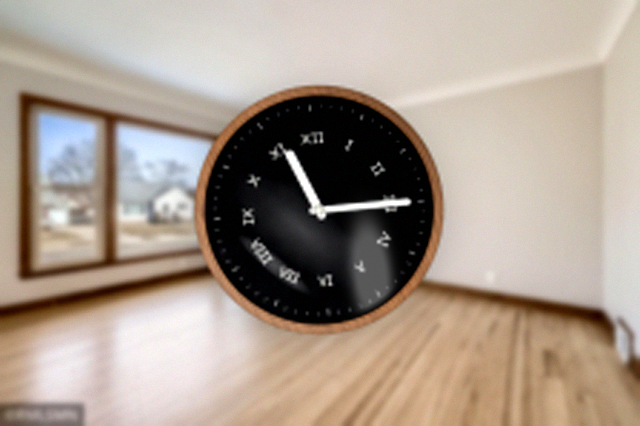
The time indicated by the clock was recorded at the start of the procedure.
11:15
